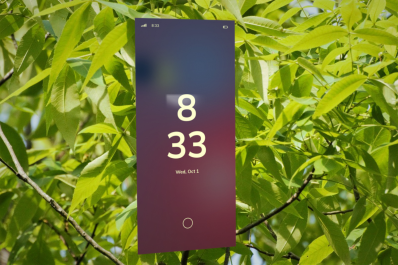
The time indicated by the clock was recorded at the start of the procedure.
8:33
